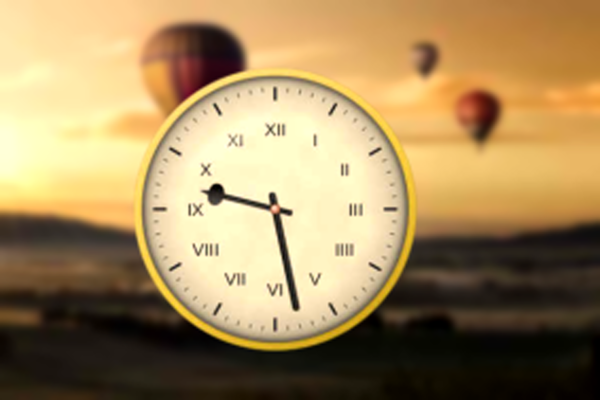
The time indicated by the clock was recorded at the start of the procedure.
9:28
